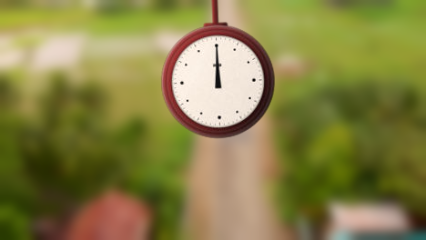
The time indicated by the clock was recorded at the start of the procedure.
12:00
